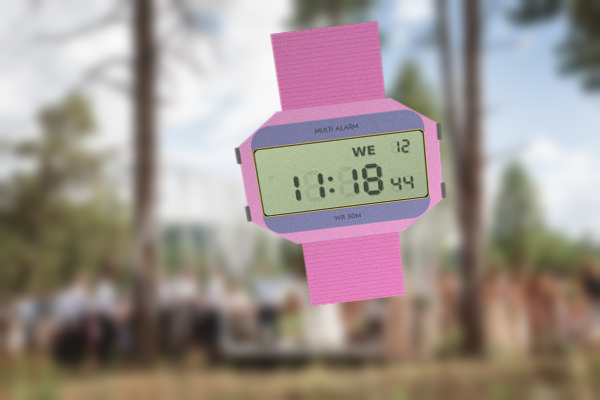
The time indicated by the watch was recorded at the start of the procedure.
11:18:44
